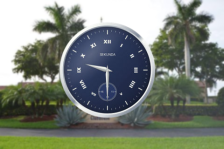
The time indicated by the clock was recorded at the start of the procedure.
9:30
